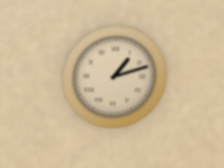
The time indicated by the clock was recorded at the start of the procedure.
1:12
